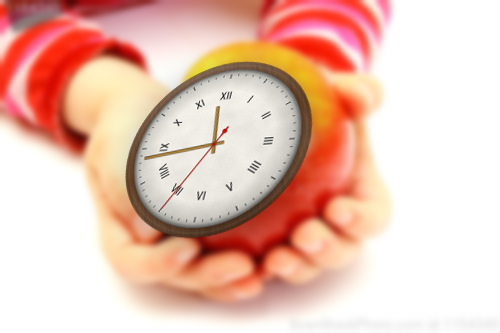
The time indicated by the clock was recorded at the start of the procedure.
11:43:35
